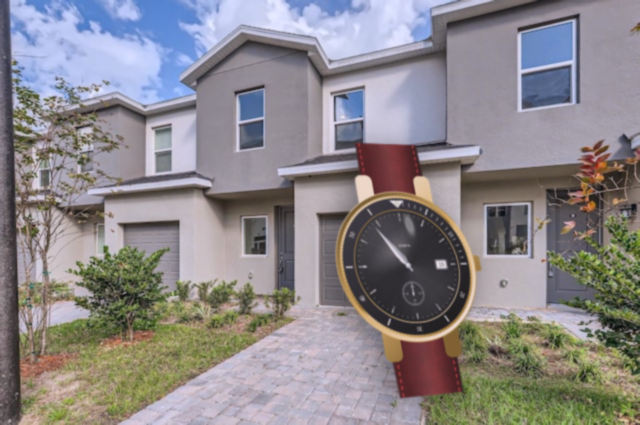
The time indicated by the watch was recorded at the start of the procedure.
10:54
